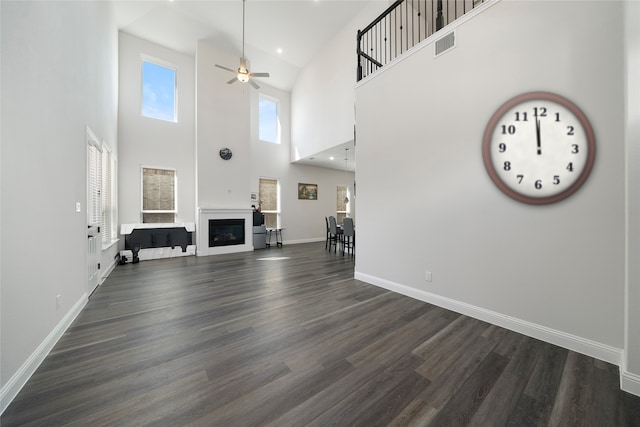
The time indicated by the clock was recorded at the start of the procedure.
11:59
